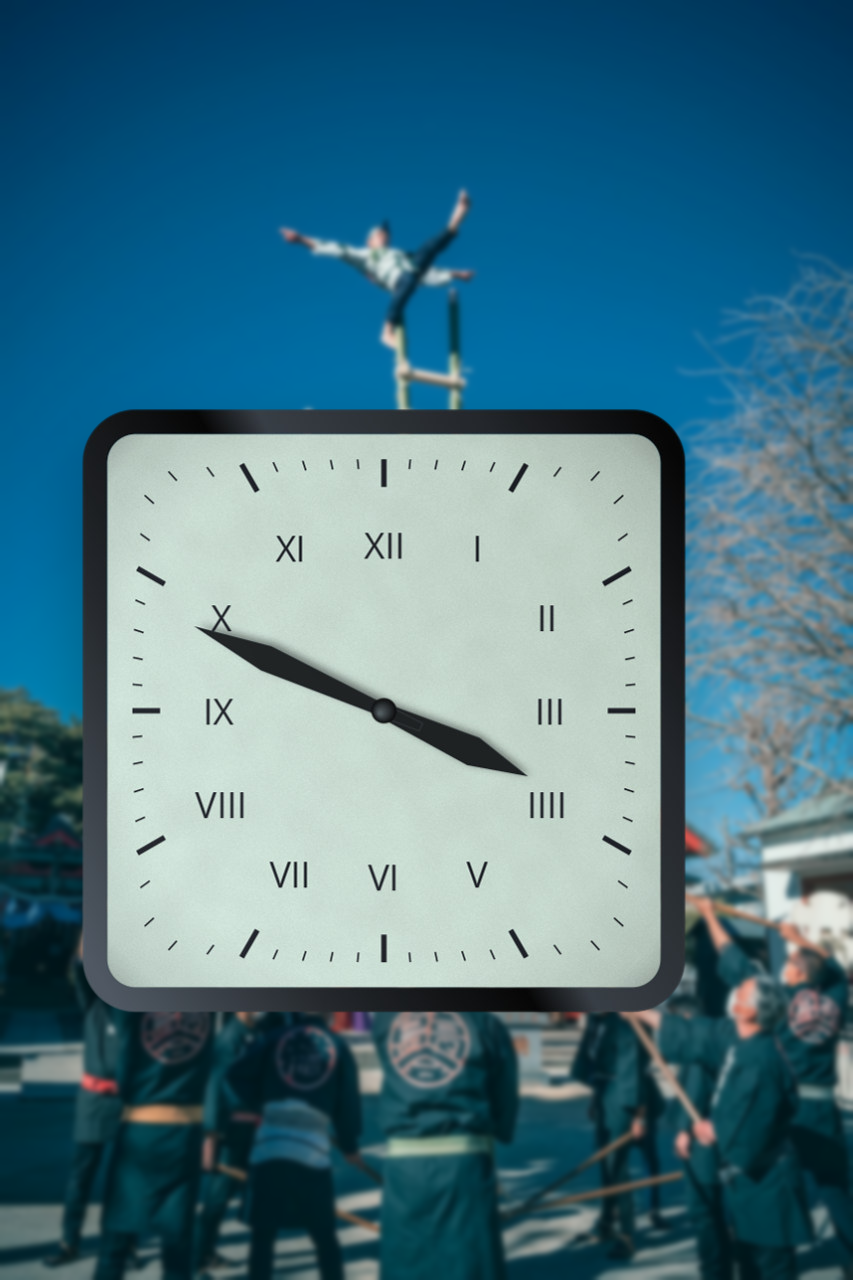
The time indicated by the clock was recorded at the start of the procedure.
3:49
